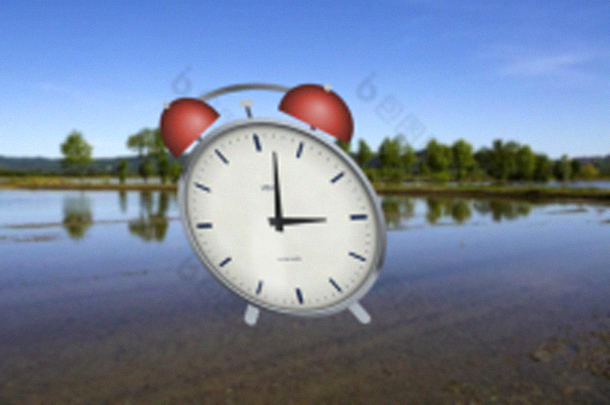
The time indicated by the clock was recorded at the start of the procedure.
3:02
